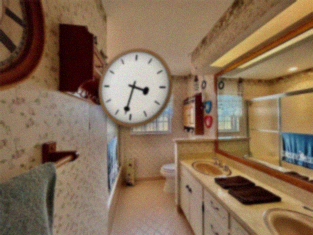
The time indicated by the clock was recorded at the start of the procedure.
3:32
